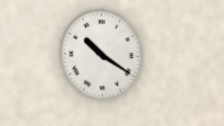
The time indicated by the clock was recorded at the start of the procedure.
10:20
